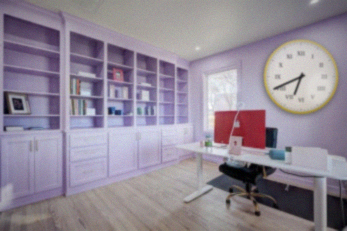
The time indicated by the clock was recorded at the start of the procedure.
6:41
